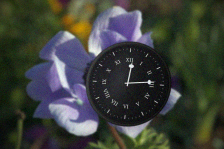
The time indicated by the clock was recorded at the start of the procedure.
12:14
